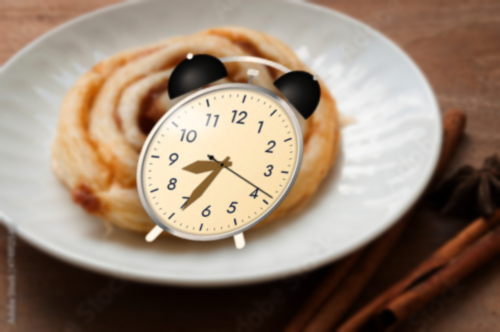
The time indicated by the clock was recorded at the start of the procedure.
8:34:19
